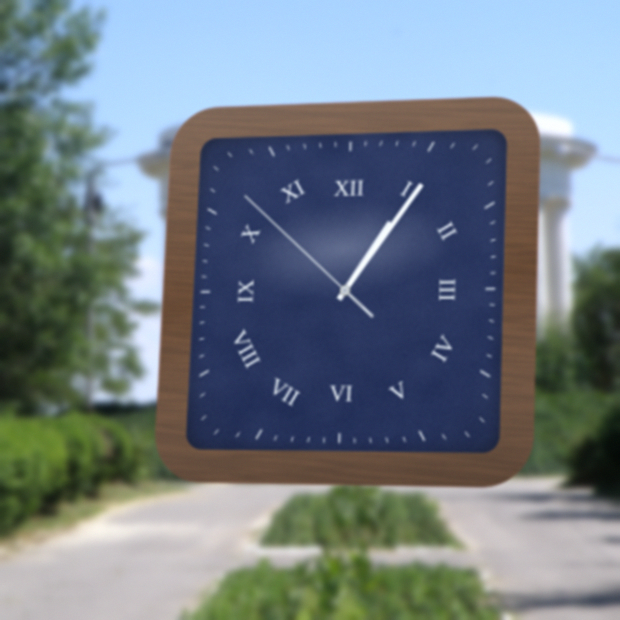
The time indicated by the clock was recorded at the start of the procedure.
1:05:52
